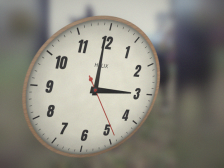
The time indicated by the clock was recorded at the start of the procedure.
2:59:24
